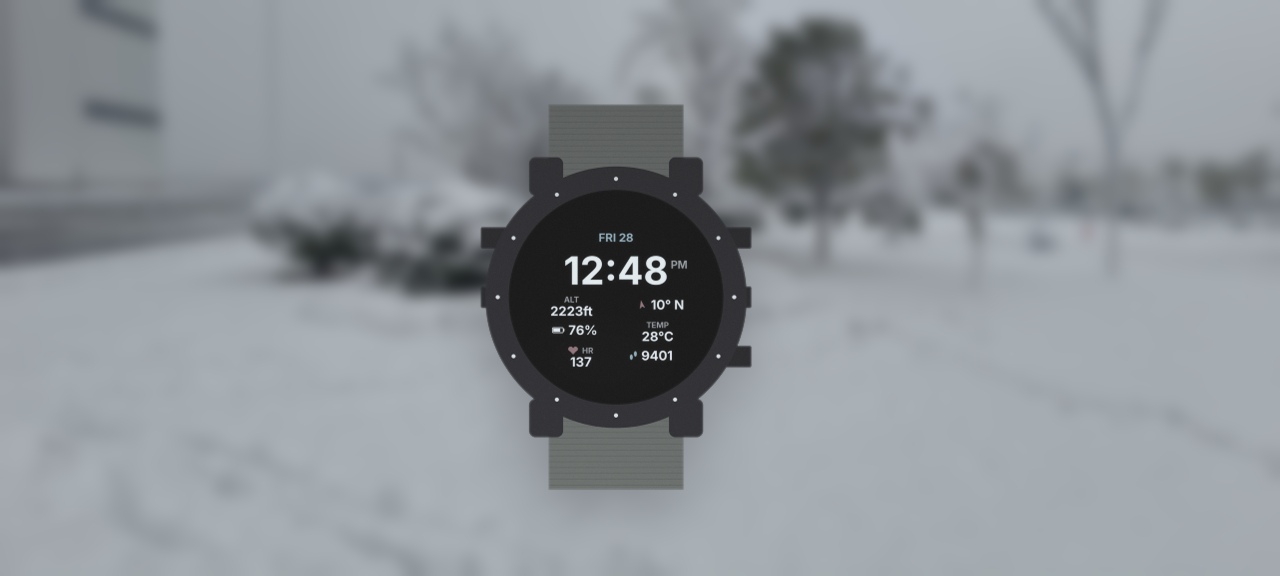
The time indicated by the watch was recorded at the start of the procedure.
12:48
